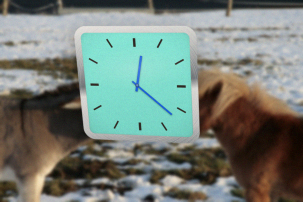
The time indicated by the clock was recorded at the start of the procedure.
12:22
